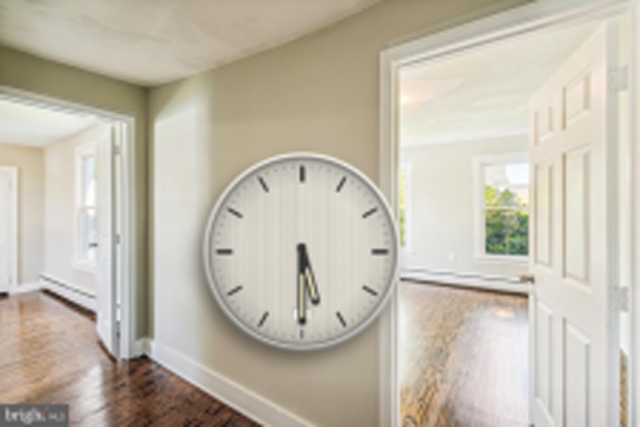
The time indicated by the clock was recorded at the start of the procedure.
5:30
